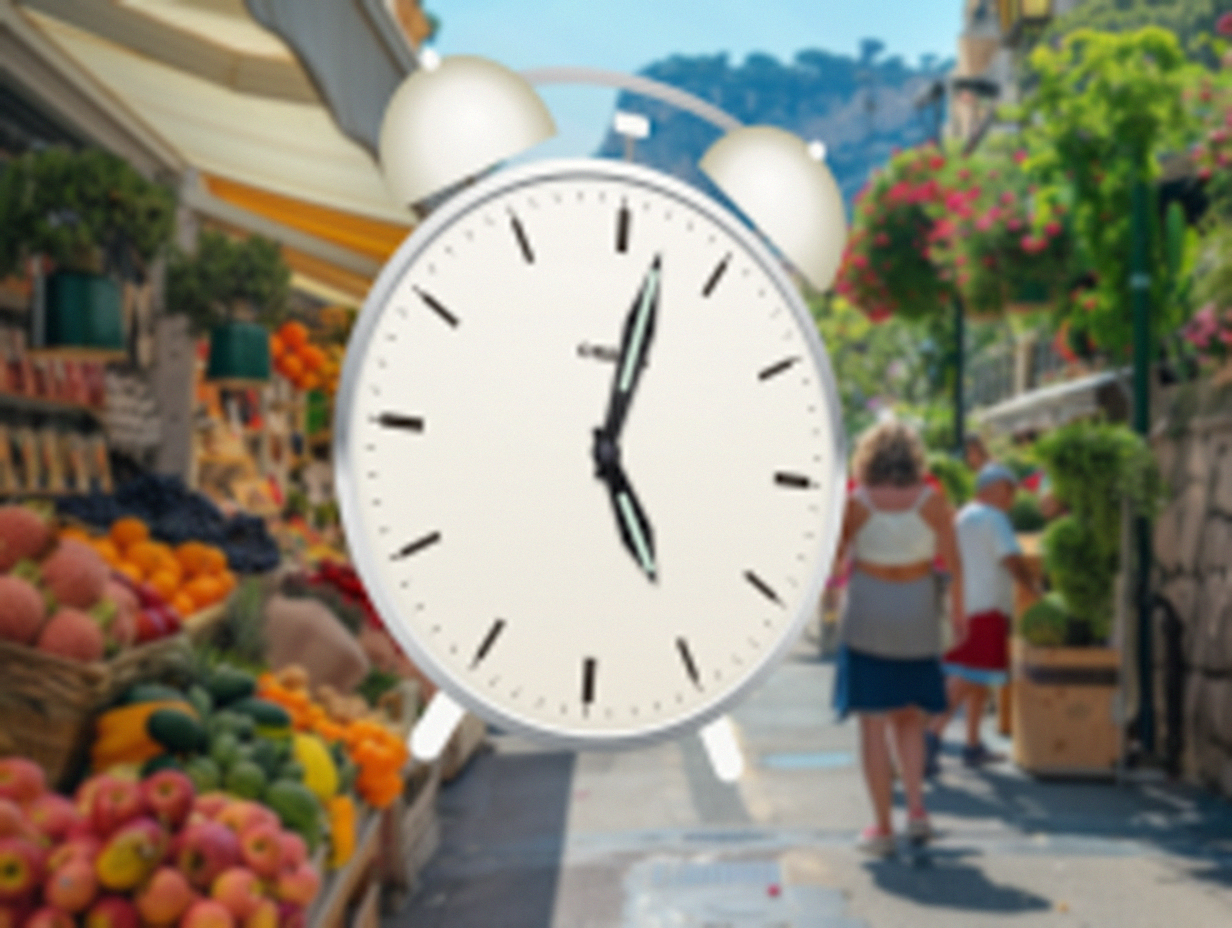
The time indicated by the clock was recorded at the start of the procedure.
5:02
